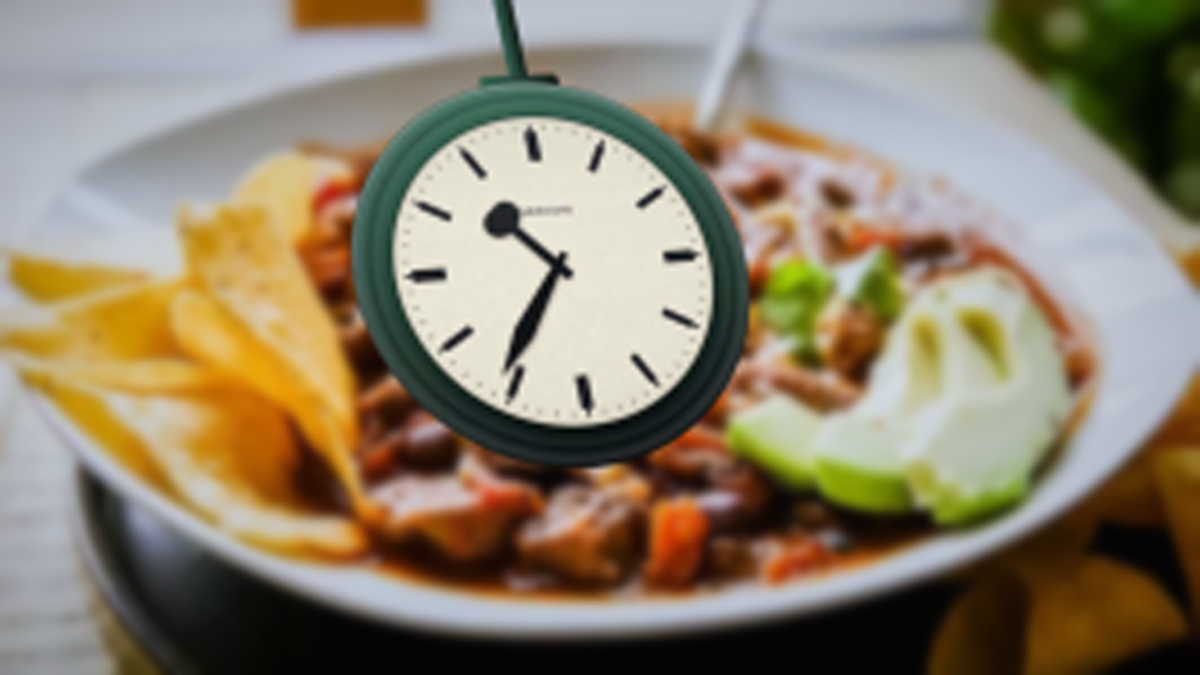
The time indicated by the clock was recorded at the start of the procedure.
10:36
